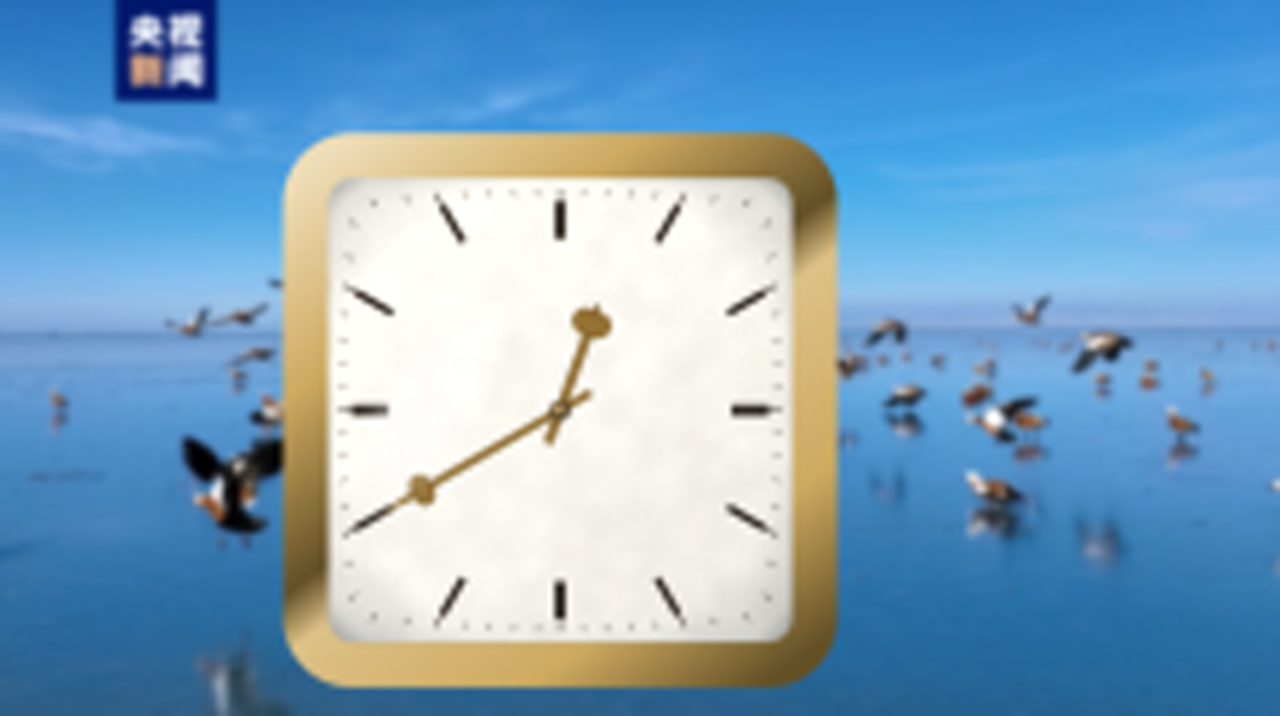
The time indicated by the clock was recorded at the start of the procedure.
12:40
